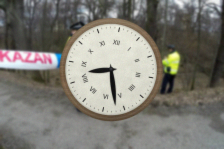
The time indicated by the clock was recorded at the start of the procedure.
8:27
